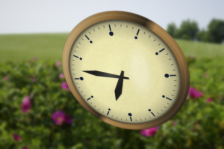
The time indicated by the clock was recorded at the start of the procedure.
6:47
